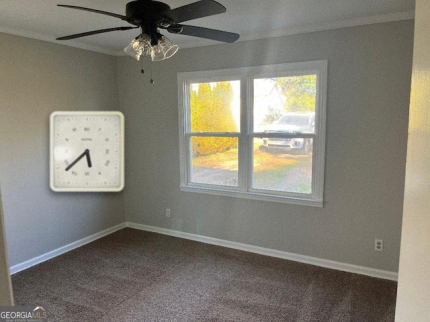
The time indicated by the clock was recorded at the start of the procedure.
5:38
